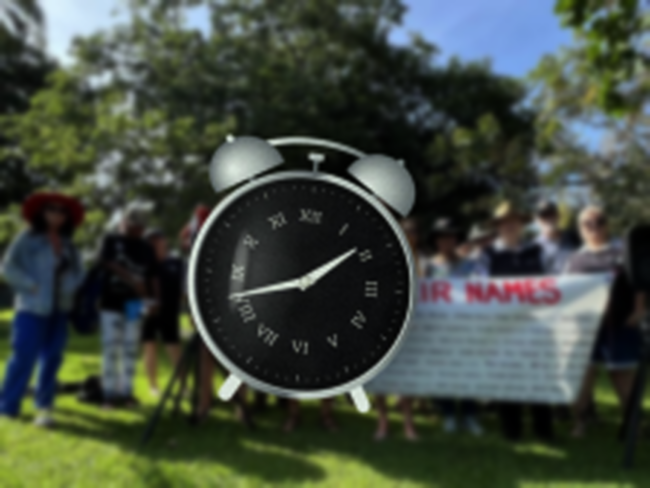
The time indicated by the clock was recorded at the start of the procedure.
1:42
